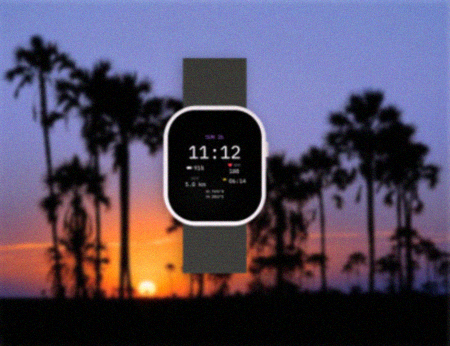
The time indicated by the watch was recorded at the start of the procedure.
11:12
